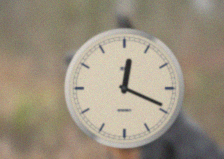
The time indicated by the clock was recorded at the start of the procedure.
12:19
